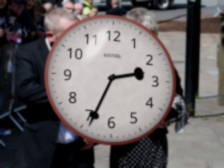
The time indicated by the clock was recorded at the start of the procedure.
2:34
